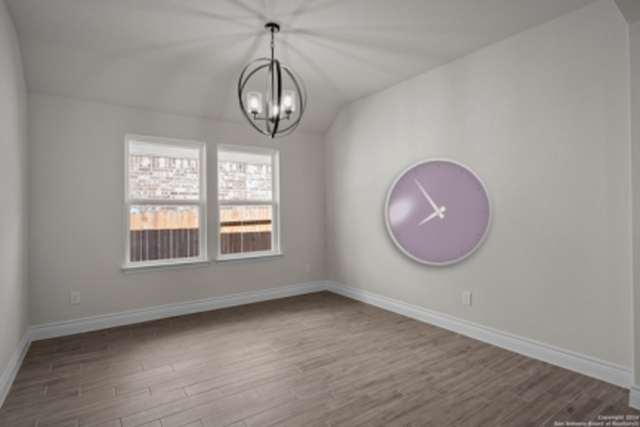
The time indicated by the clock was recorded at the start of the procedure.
7:54
